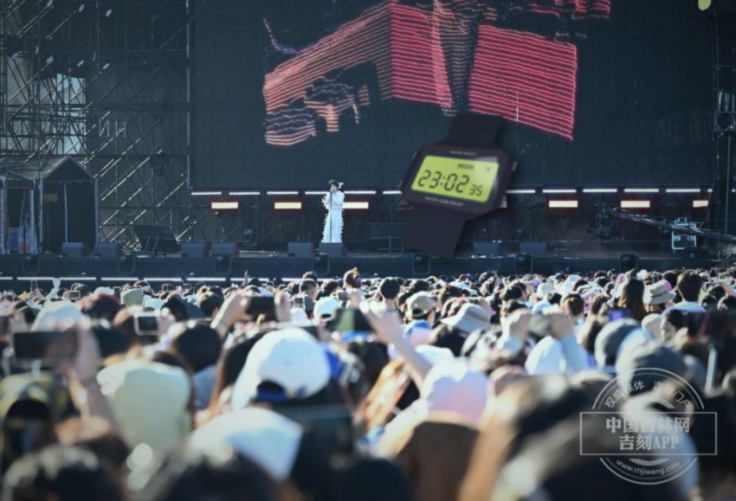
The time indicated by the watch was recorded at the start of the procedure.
23:02
